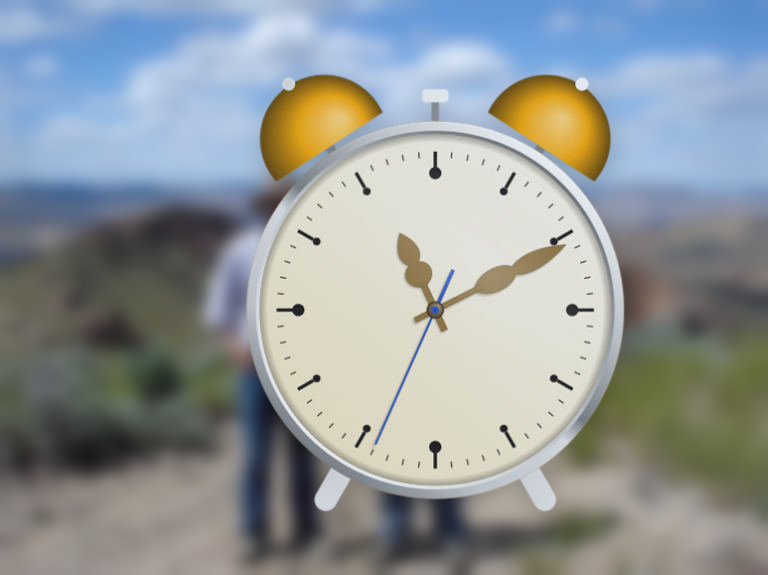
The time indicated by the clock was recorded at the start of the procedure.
11:10:34
